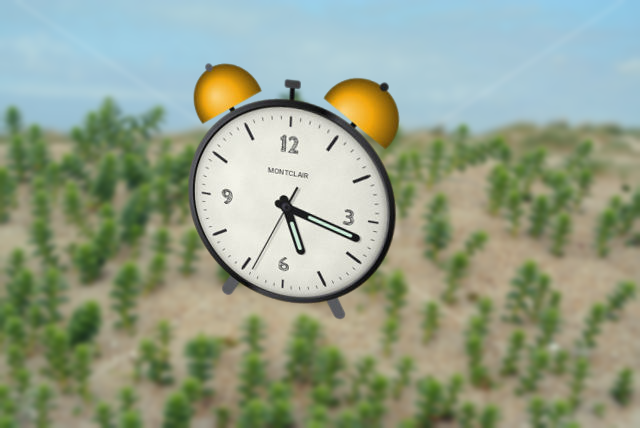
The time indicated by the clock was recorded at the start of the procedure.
5:17:34
